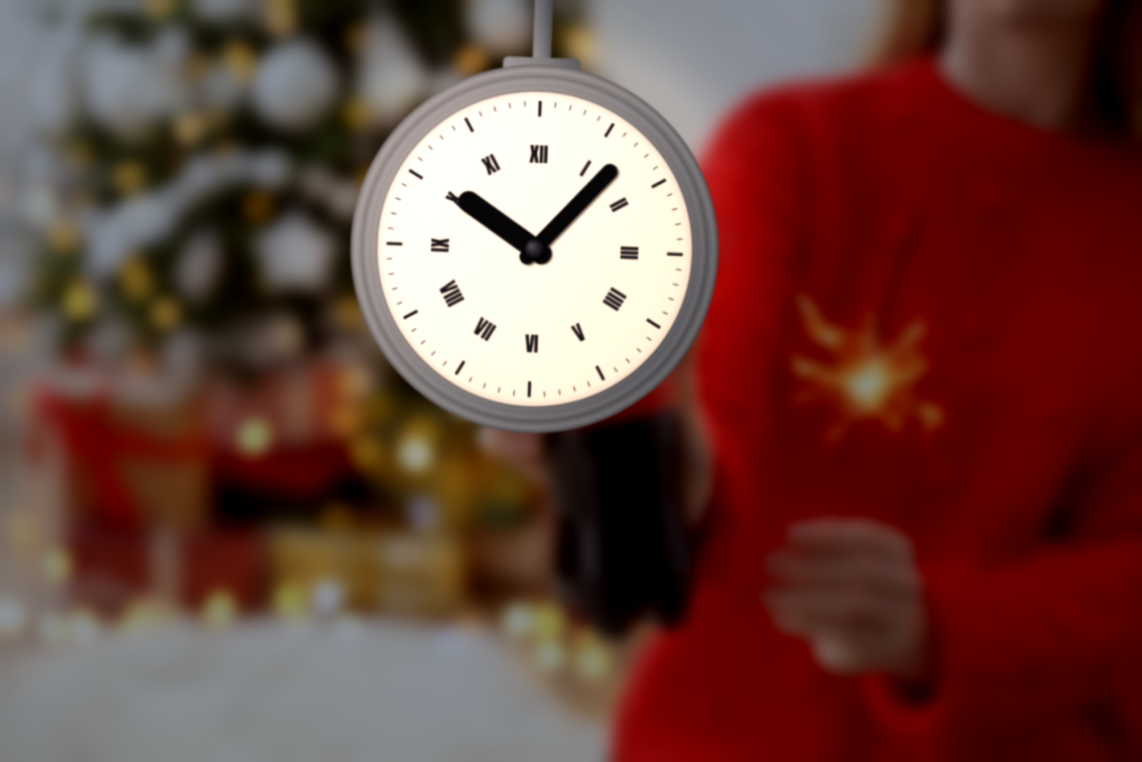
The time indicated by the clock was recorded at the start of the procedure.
10:07
